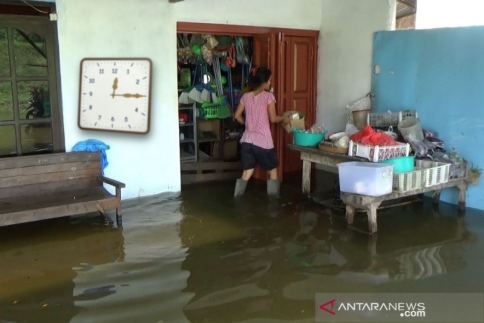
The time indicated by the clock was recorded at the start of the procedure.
12:15
